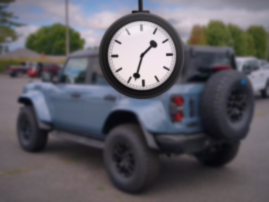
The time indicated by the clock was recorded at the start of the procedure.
1:33
